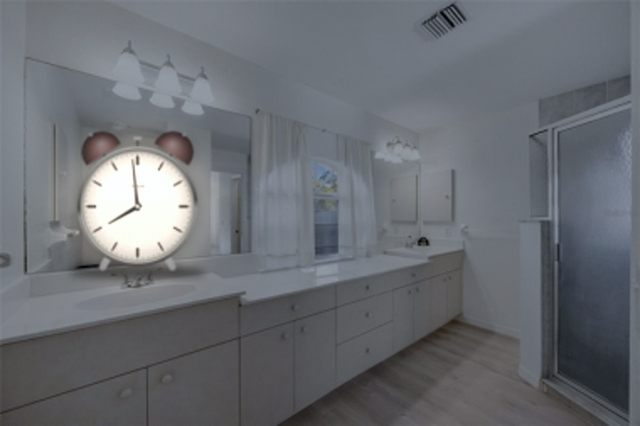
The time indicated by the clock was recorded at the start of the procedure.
7:59
